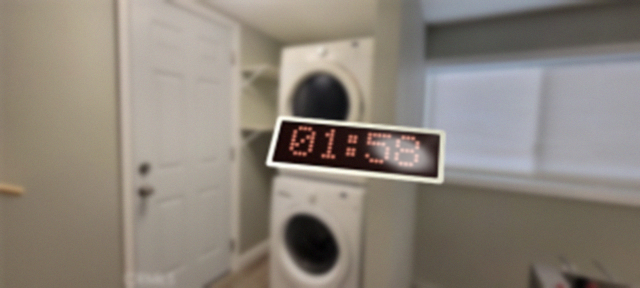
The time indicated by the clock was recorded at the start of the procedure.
1:58
